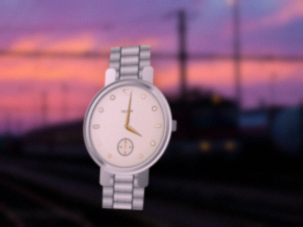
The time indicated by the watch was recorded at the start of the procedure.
4:01
